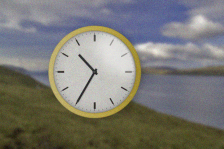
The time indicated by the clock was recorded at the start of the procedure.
10:35
